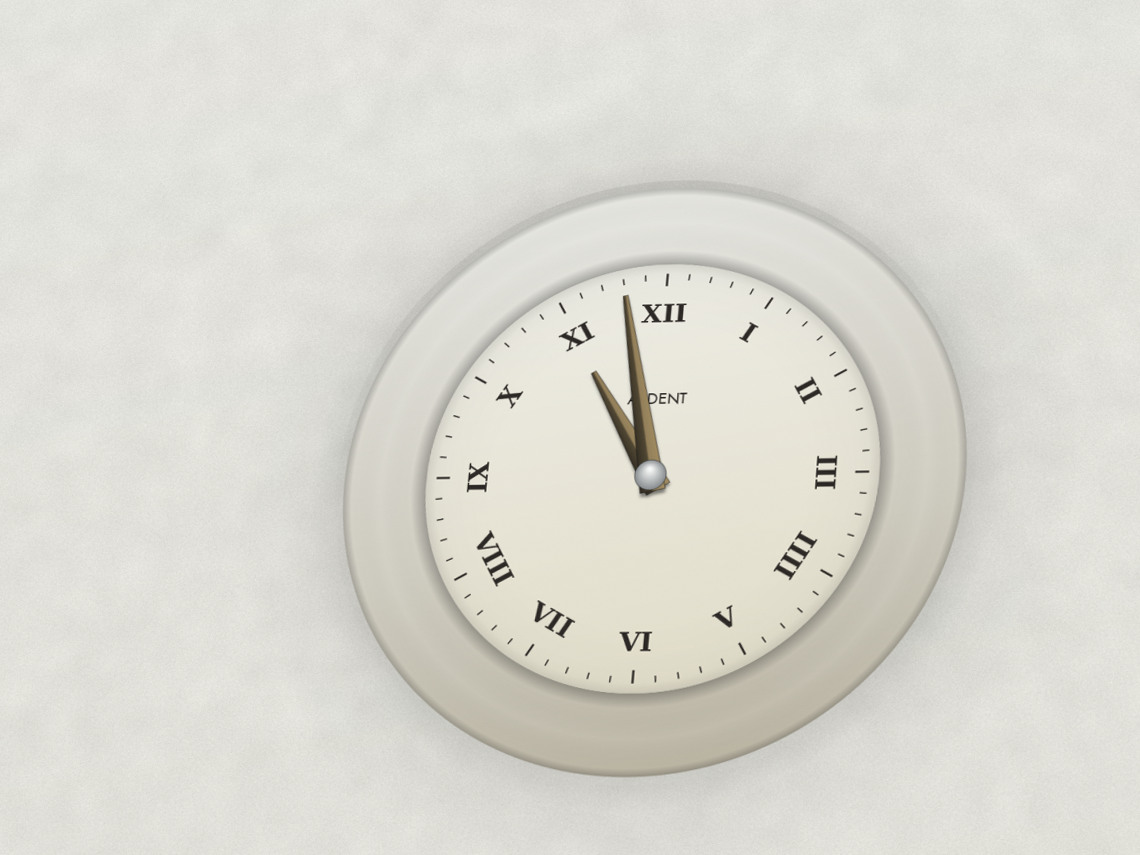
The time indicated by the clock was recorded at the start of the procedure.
10:58
